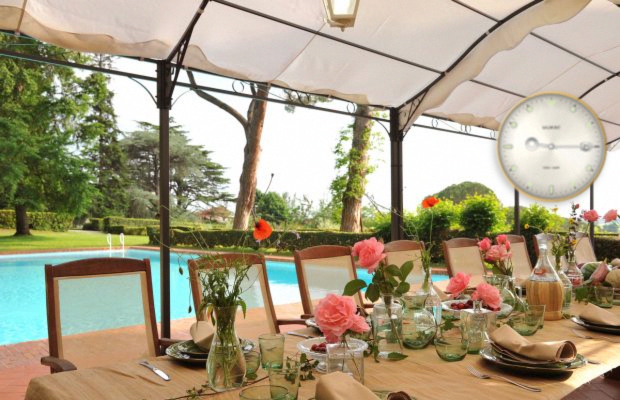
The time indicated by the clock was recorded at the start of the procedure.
9:15
